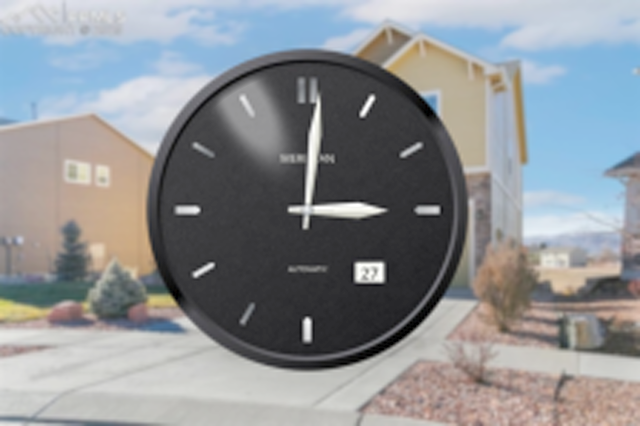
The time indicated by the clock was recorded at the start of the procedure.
3:01
